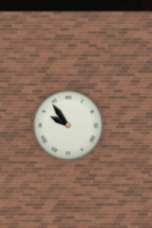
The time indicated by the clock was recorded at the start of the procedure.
9:54
